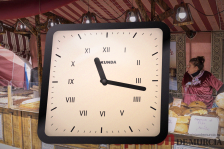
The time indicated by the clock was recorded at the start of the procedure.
11:17
